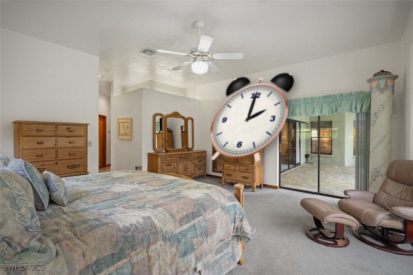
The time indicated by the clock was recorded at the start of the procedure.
2:00
